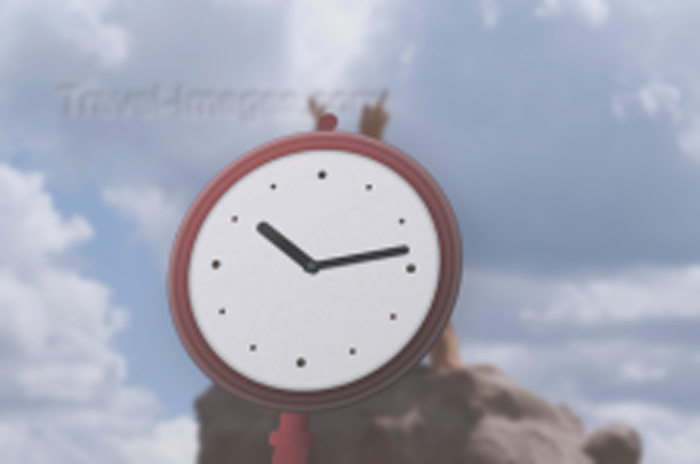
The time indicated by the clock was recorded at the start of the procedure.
10:13
